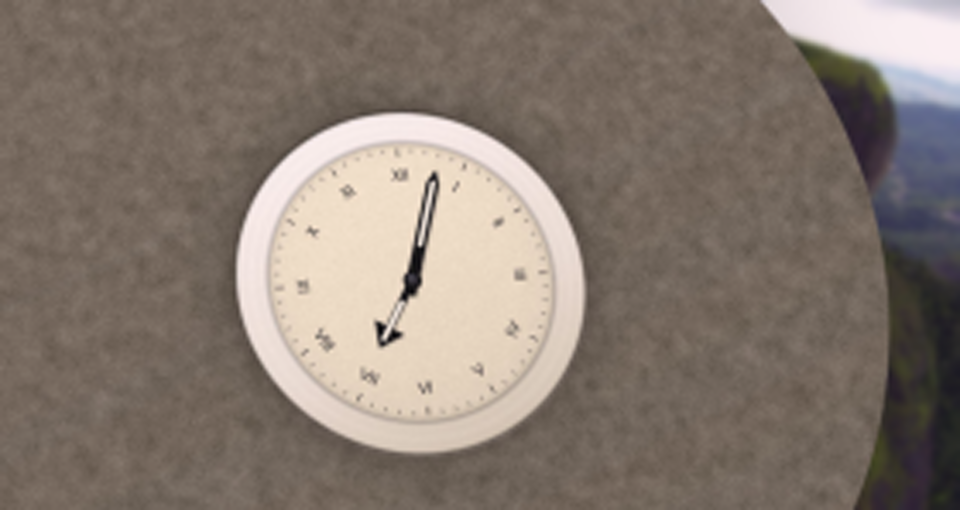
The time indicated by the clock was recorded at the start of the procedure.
7:03
